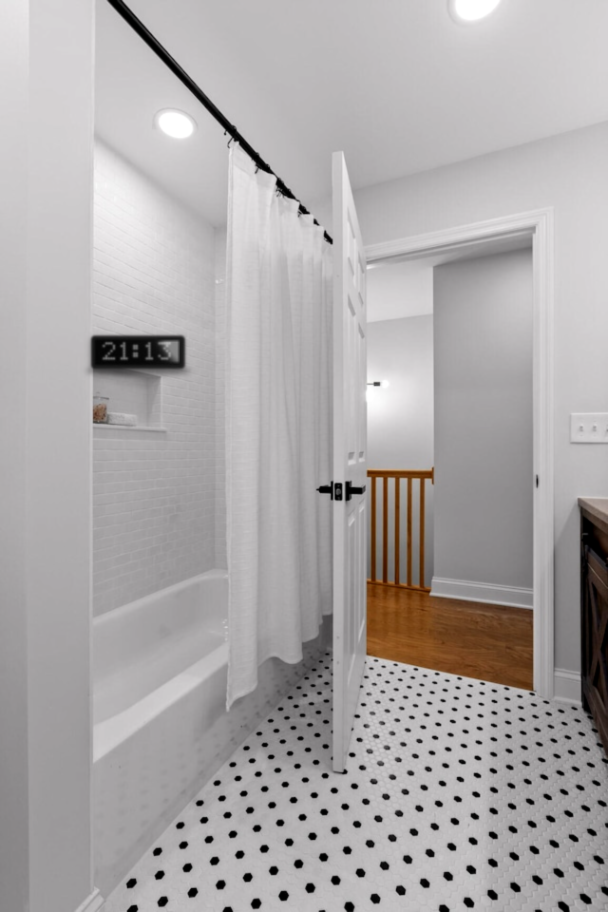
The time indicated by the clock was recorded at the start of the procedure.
21:13
